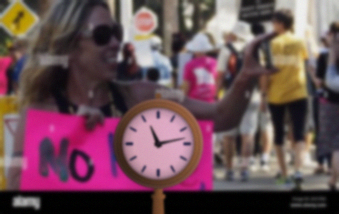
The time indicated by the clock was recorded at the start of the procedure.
11:13
